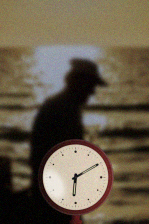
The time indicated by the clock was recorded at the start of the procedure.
6:10
